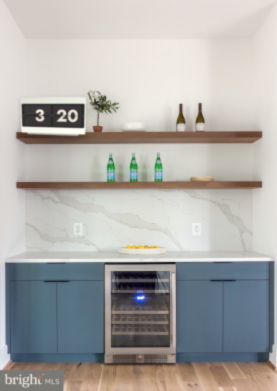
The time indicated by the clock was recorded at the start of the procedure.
3:20
